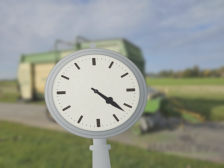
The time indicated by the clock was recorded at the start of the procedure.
4:22
